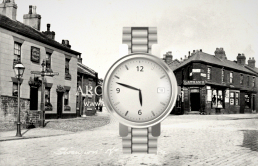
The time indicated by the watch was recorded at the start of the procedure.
5:48
